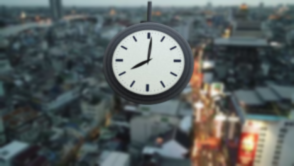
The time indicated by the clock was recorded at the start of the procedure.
8:01
